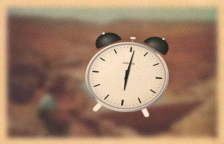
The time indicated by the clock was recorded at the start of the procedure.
6:01
